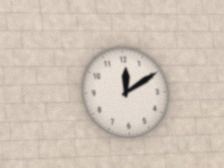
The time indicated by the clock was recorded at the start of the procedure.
12:10
